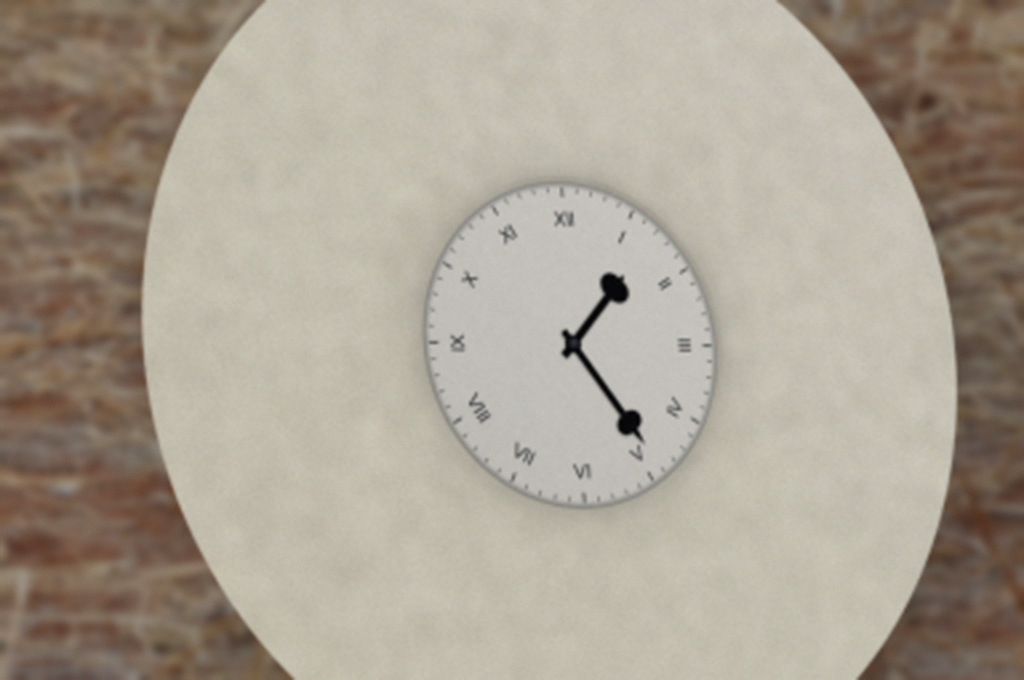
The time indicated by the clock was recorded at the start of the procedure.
1:24
